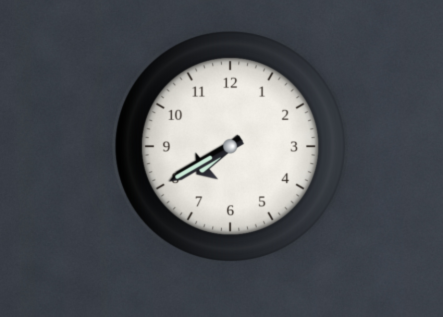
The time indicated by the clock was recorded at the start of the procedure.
7:40
